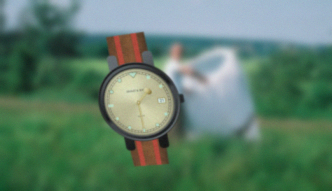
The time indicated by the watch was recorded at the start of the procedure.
1:30
